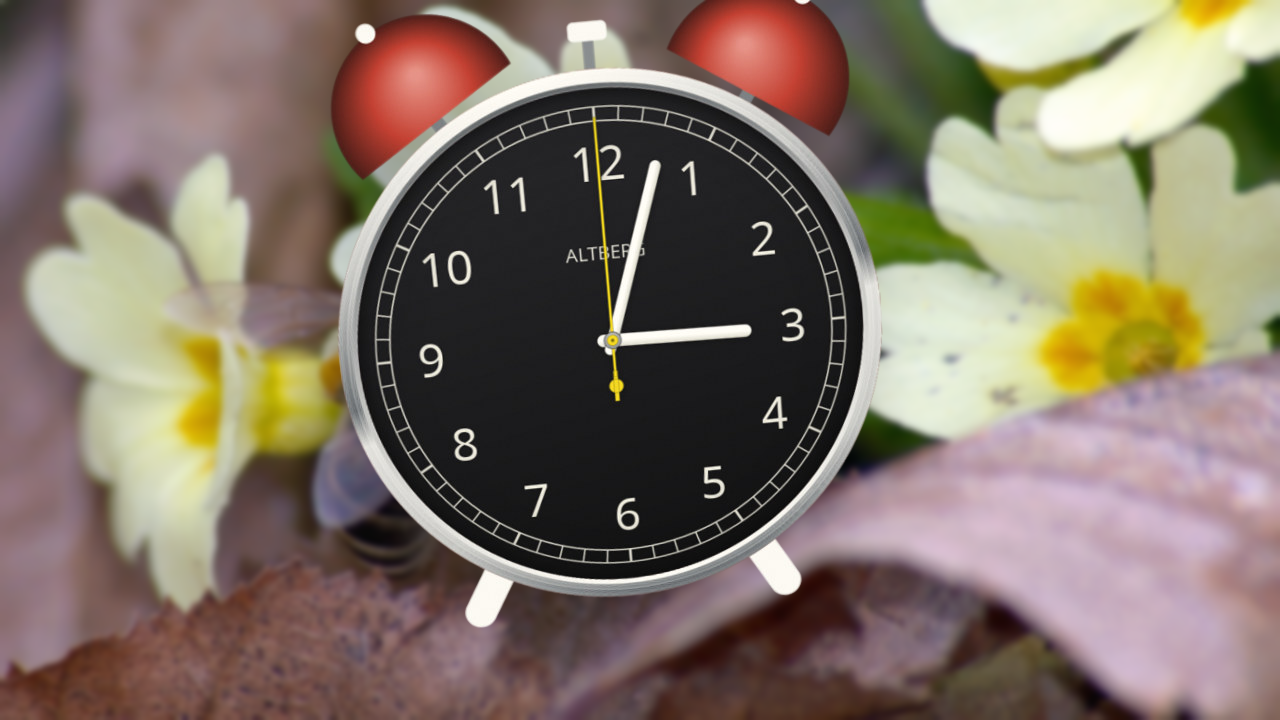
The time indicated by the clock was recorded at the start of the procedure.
3:03:00
